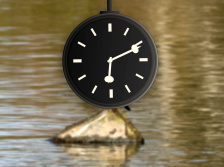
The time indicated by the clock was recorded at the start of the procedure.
6:11
